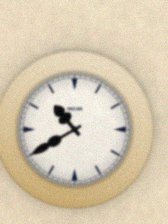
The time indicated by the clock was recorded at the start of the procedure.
10:40
